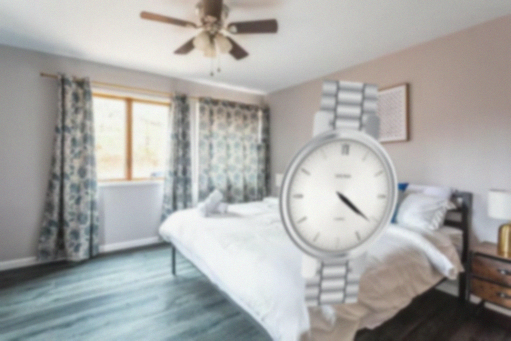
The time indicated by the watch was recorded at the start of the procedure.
4:21
